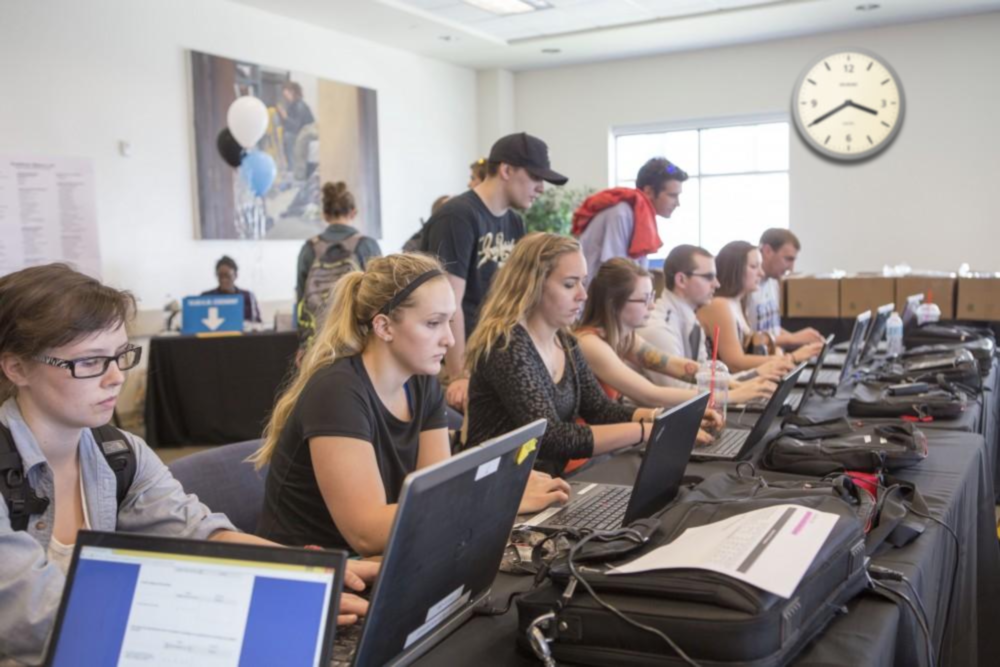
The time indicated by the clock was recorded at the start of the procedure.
3:40
